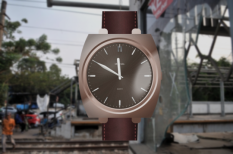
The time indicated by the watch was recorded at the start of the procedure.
11:50
